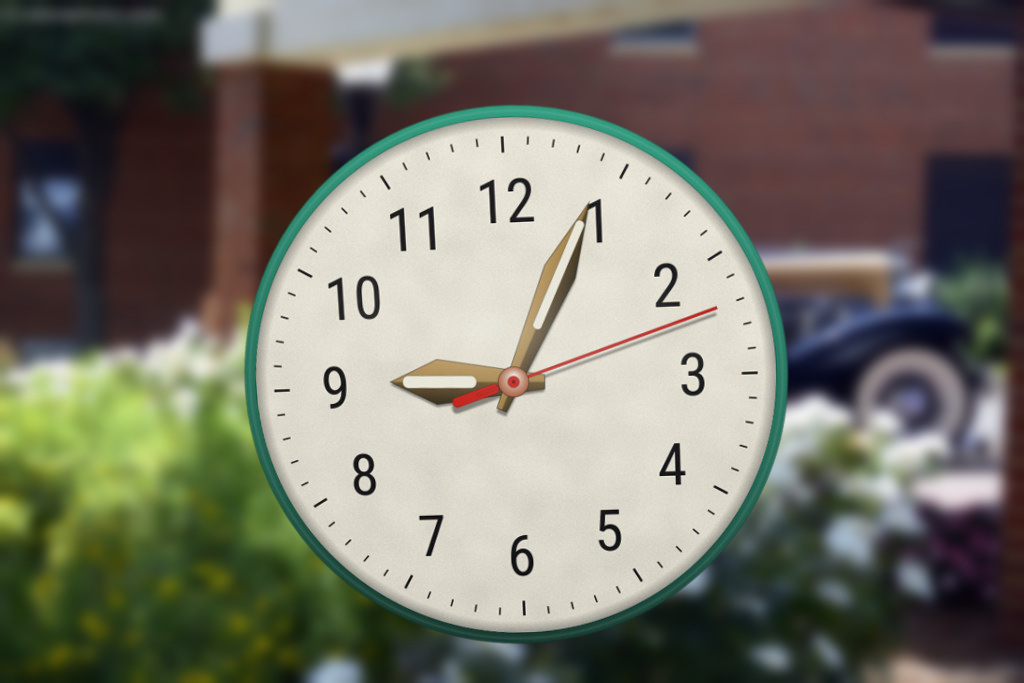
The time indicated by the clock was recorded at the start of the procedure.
9:04:12
